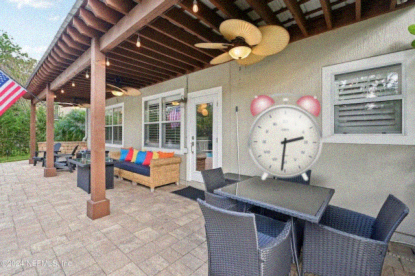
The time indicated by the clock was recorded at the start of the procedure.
2:31
